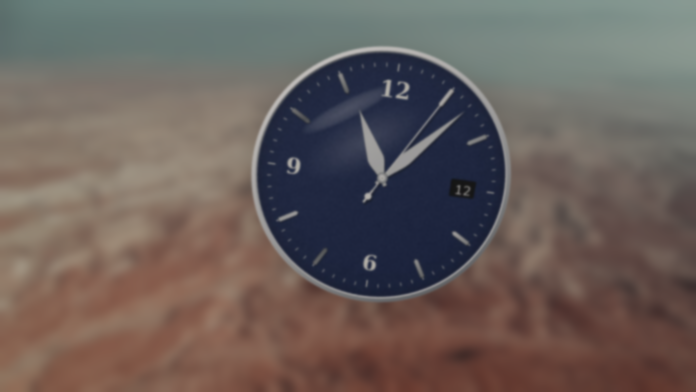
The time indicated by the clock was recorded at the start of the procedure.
11:07:05
